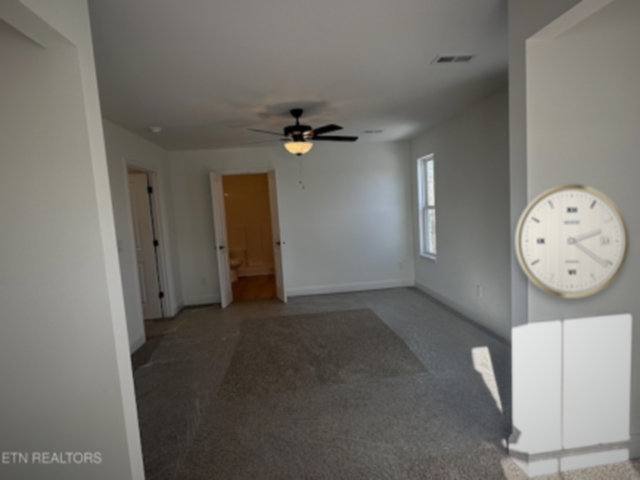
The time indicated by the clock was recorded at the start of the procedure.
2:21
